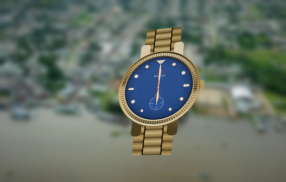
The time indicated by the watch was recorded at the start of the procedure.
6:00
